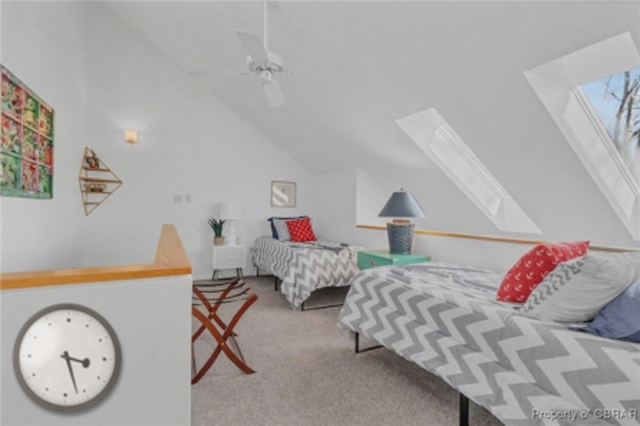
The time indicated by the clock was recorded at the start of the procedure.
3:27
